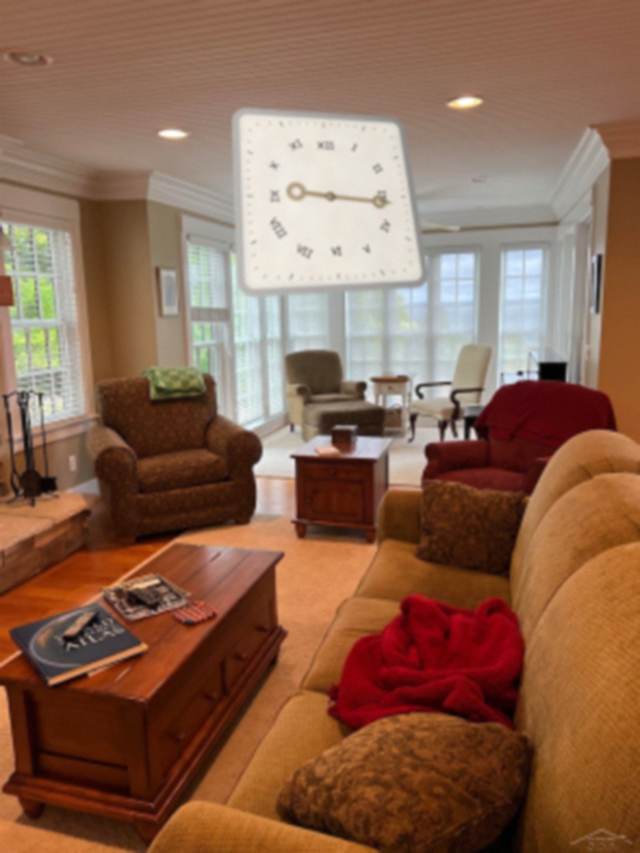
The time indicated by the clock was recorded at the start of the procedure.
9:16
